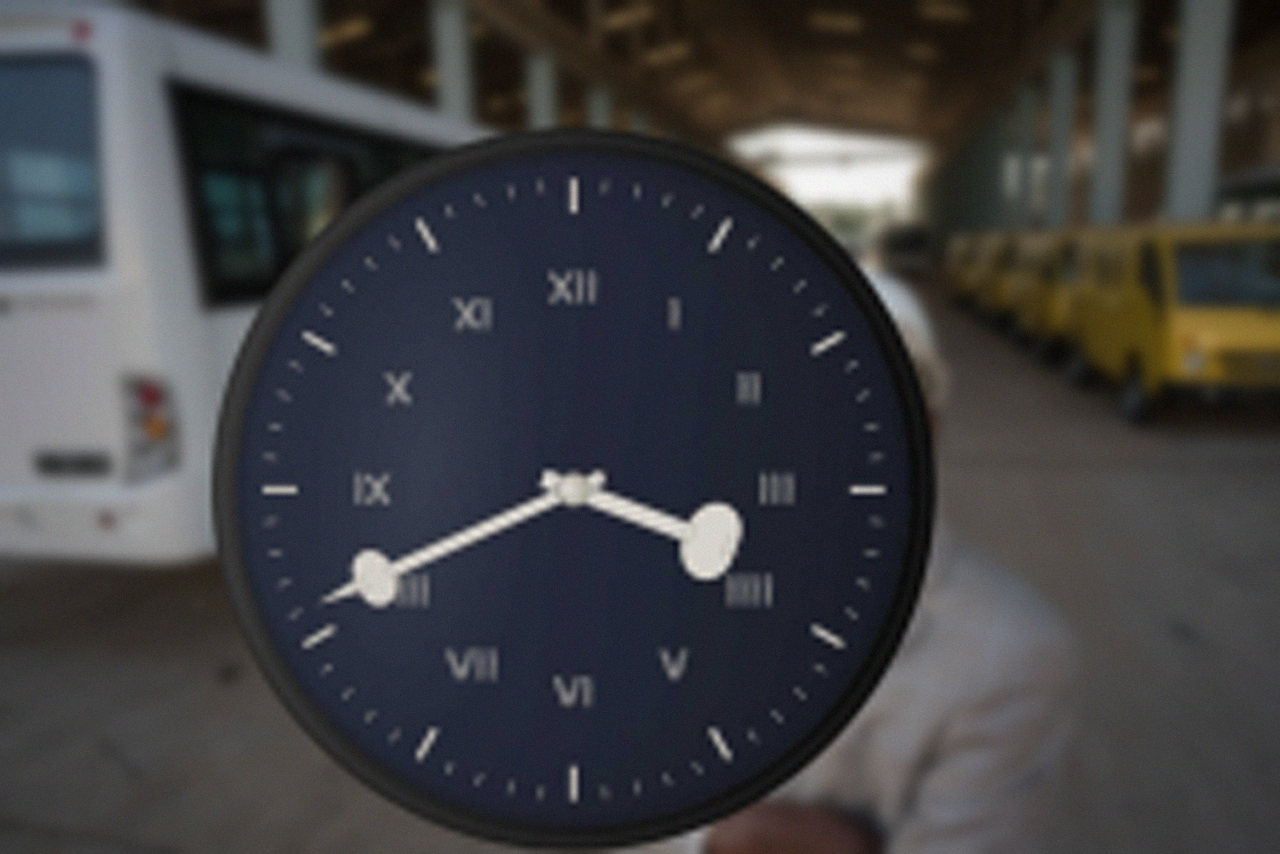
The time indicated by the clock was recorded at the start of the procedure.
3:41
